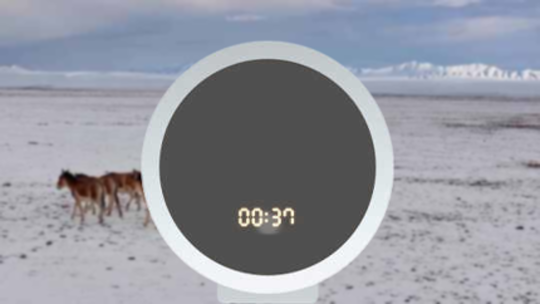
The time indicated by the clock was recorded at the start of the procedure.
0:37
